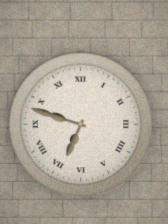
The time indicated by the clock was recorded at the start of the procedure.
6:48
